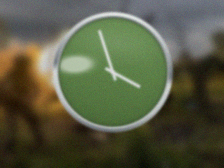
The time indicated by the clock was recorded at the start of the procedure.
3:57
